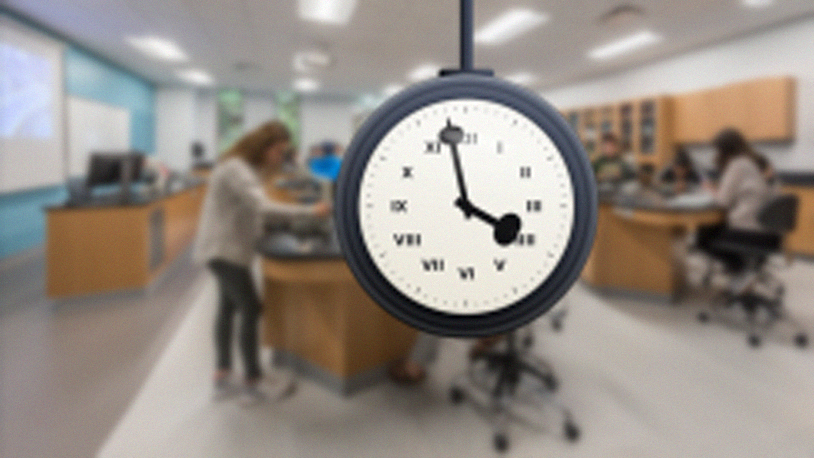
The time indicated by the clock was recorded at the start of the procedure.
3:58
